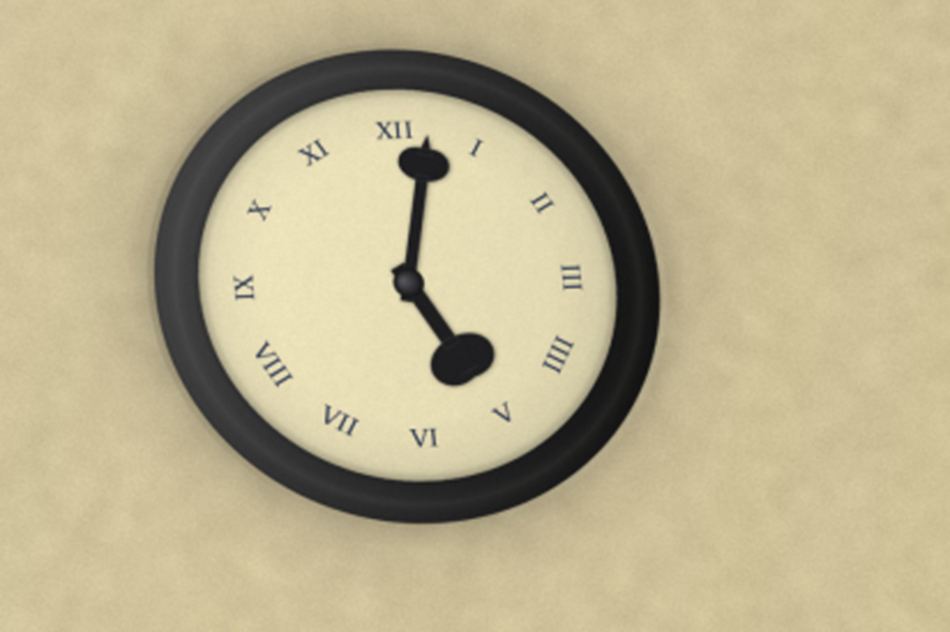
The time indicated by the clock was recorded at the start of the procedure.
5:02
